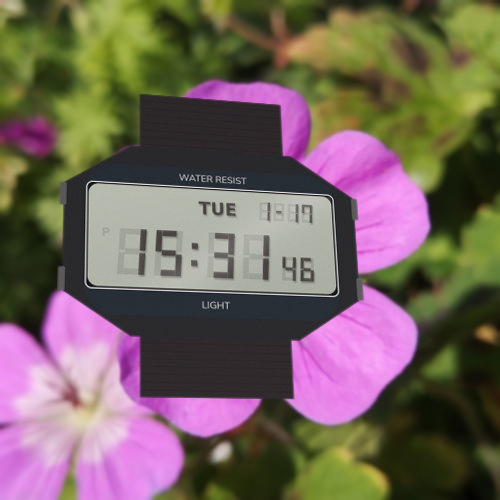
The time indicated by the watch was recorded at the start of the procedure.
15:31:46
